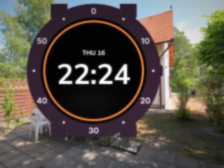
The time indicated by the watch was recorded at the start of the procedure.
22:24
